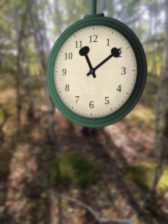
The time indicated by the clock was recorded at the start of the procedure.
11:09
